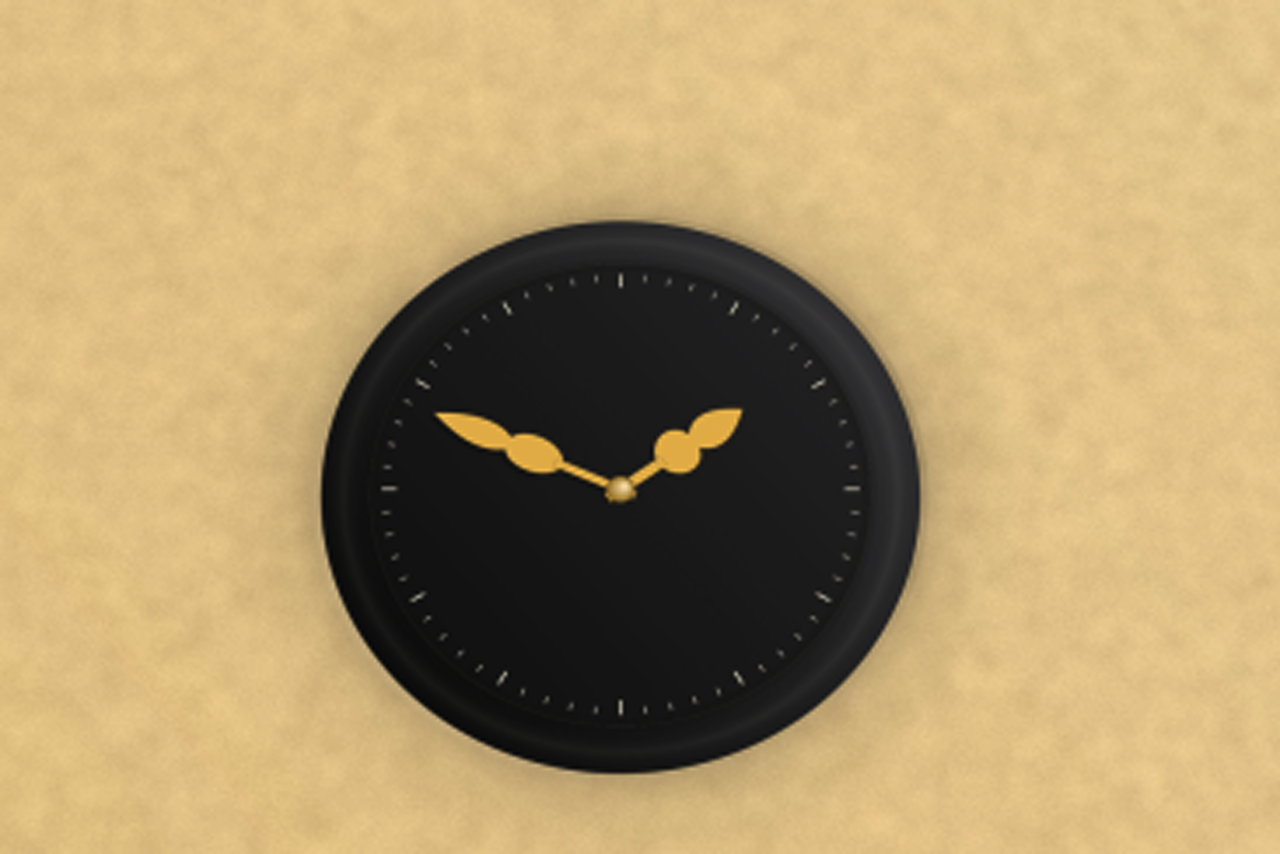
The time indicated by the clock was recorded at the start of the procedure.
1:49
